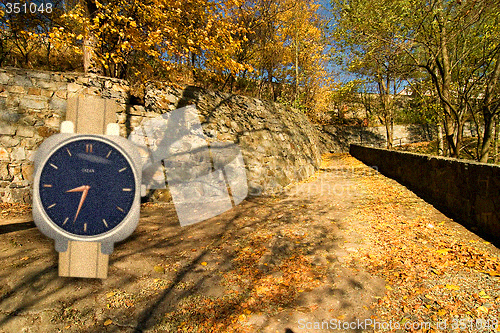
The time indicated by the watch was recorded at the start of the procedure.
8:33
